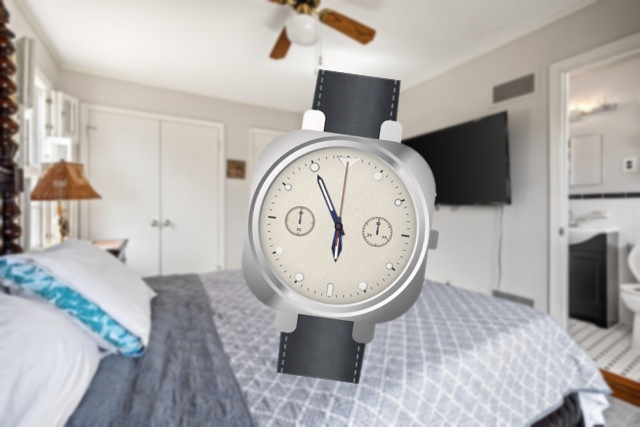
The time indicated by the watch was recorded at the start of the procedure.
5:55
